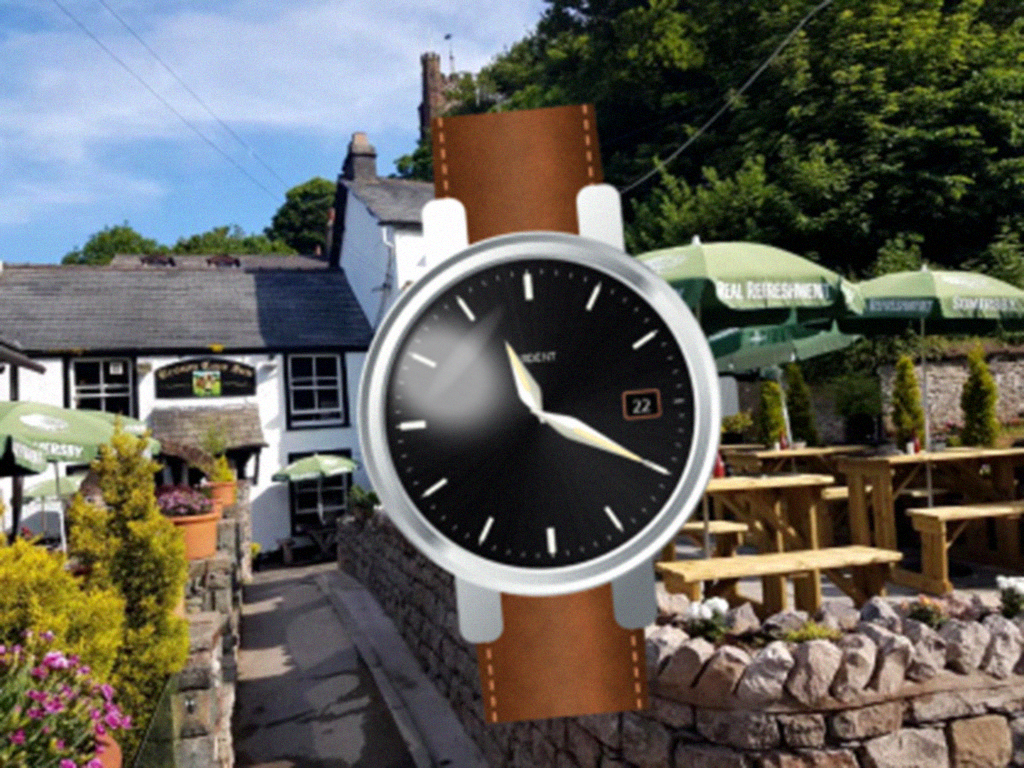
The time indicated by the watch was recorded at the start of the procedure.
11:20
